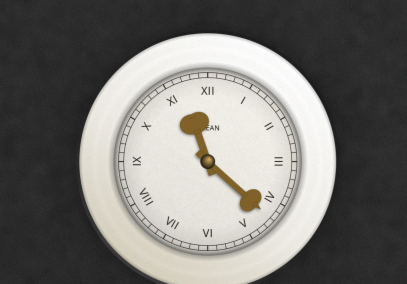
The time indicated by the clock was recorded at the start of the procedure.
11:22
